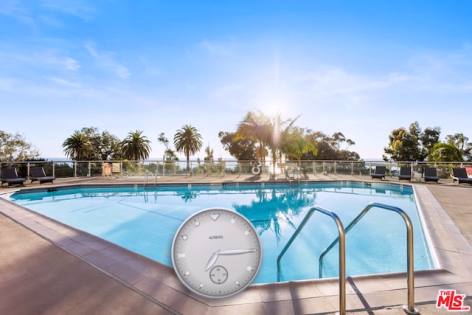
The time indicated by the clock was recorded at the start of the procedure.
7:15
